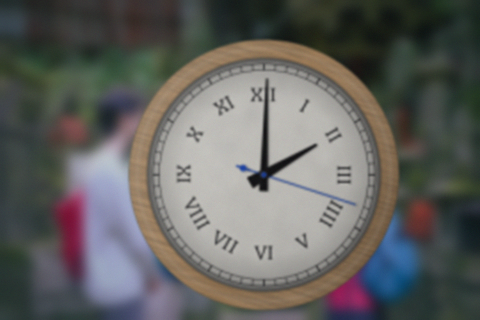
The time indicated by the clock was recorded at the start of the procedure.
2:00:18
